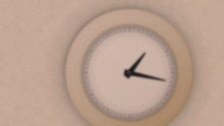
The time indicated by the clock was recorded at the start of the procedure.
1:17
